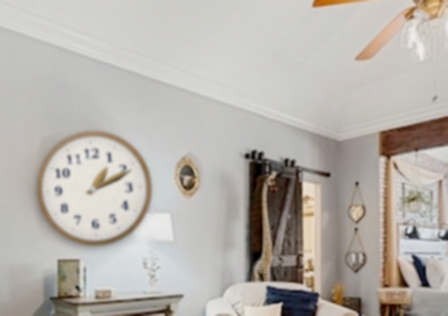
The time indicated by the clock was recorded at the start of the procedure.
1:11
